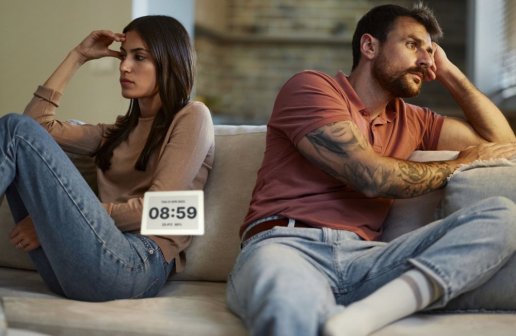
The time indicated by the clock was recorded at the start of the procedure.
8:59
